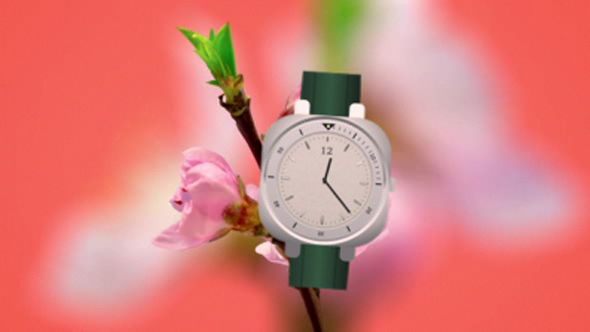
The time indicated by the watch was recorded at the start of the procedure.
12:23
